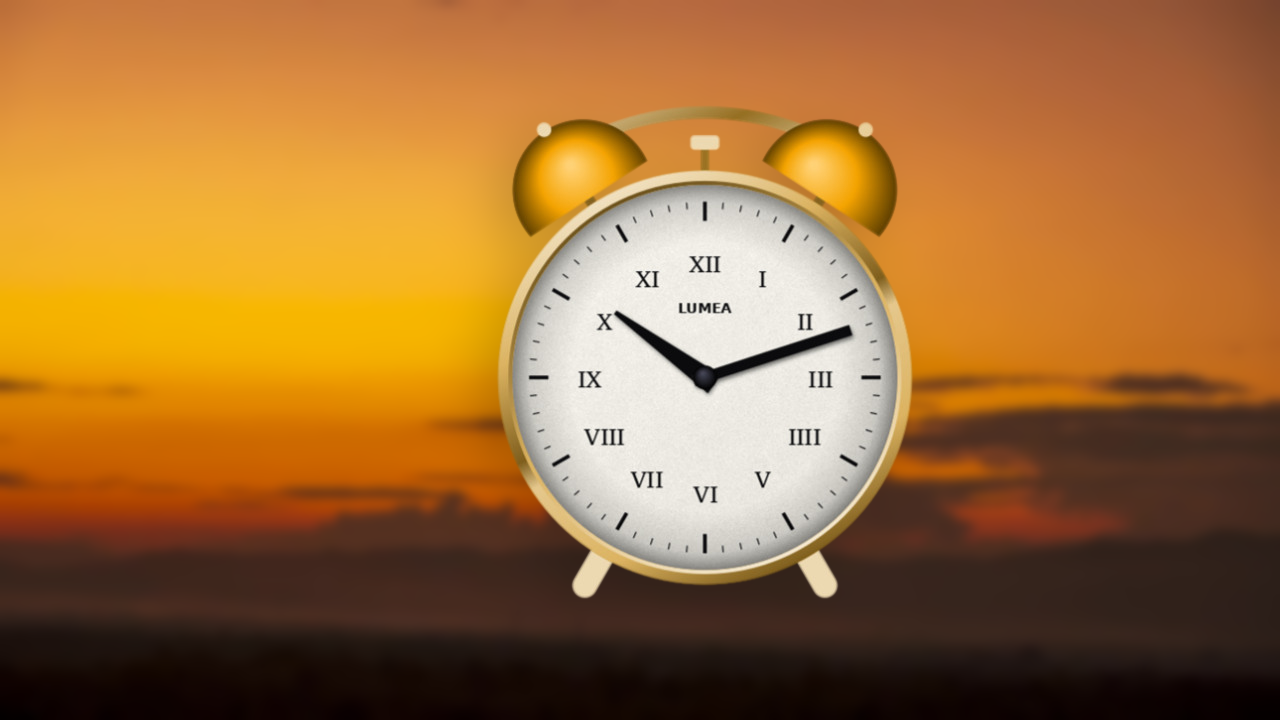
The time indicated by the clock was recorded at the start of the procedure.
10:12
